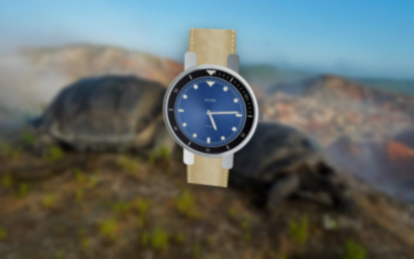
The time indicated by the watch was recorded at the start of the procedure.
5:14
